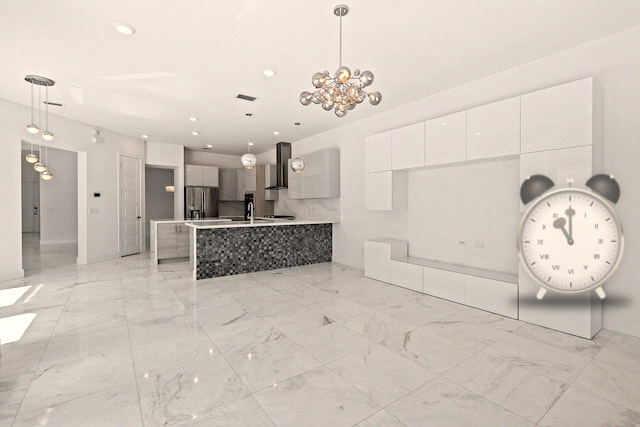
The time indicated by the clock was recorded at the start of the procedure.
11:00
